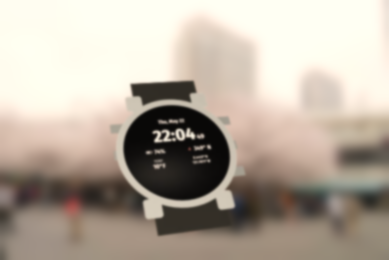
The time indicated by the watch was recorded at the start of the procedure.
22:04
